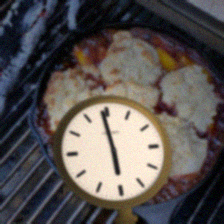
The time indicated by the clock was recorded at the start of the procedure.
5:59
